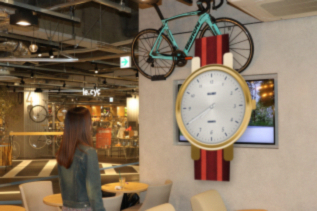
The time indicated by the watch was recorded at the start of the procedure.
7:40
